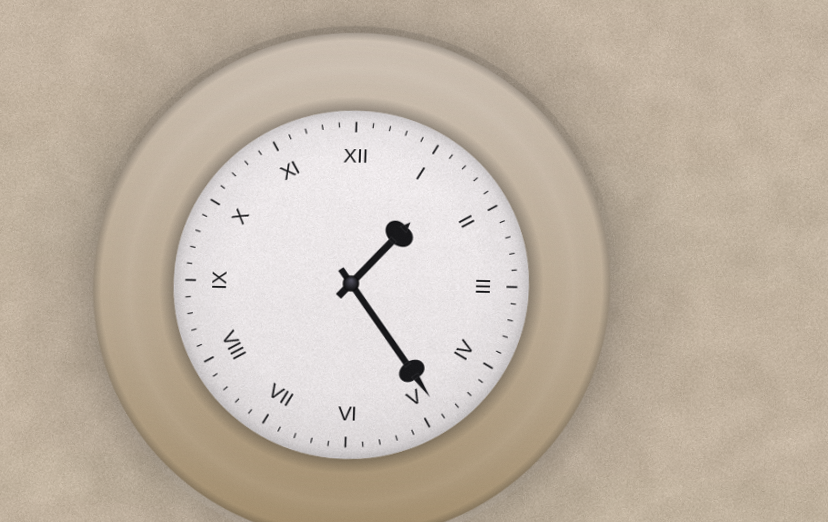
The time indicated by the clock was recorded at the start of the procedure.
1:24
